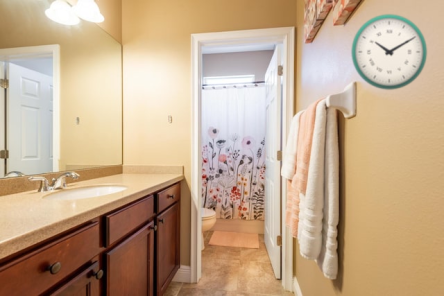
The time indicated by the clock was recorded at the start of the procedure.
10:10
